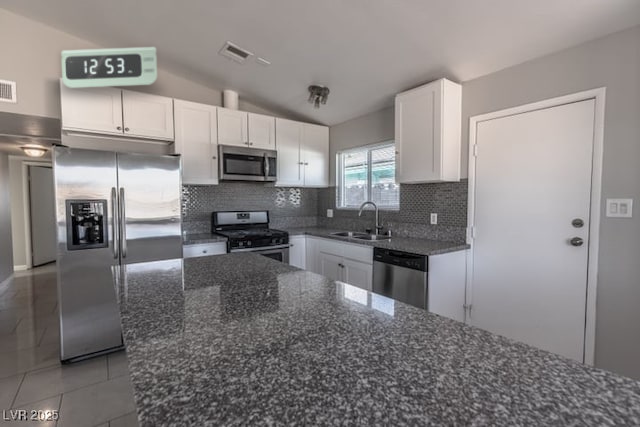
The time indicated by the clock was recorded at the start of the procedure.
12:53
